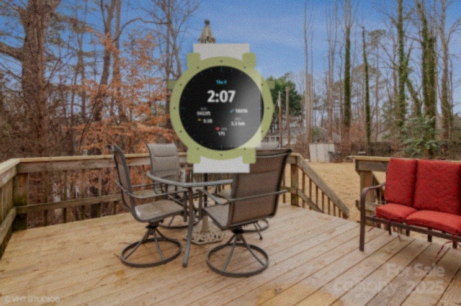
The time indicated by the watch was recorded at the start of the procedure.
2:07
